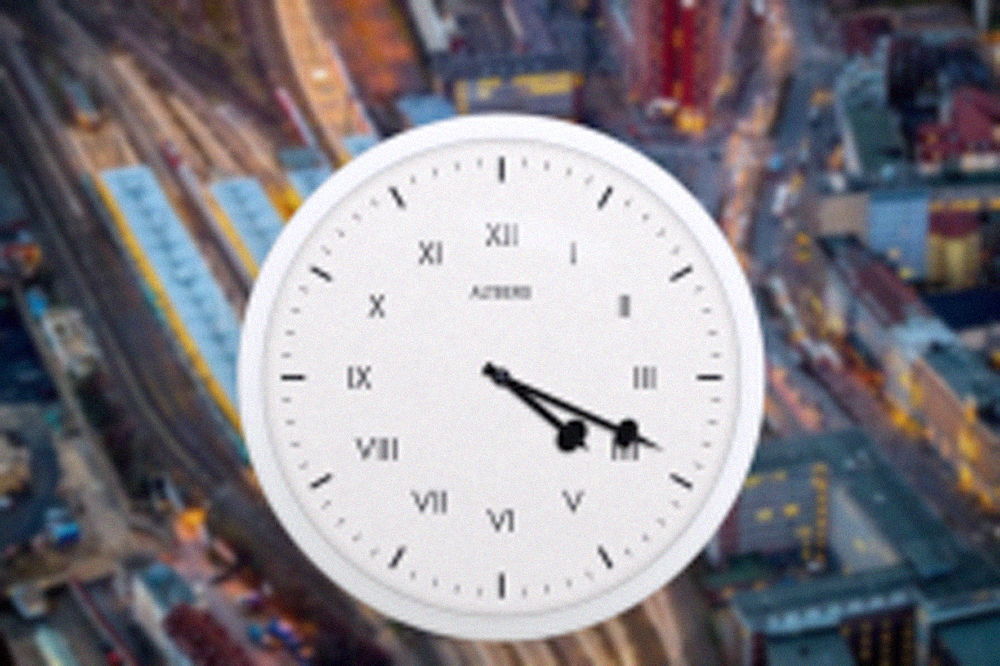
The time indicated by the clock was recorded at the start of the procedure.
4:19
